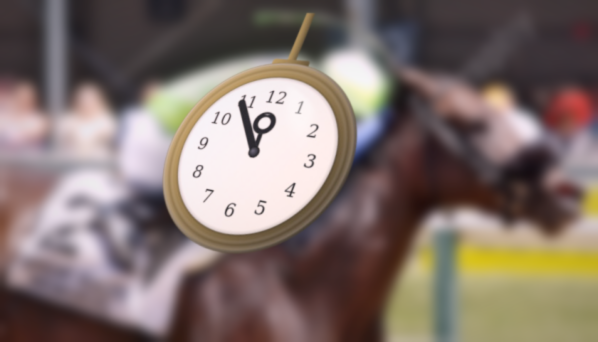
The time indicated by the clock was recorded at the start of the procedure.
11:54
